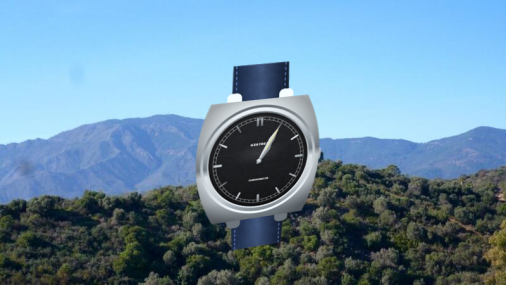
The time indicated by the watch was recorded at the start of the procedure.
1:05
